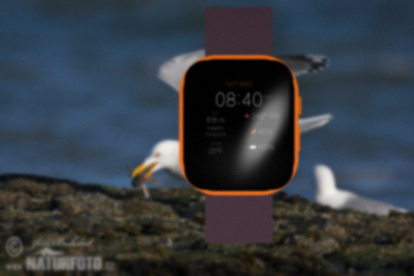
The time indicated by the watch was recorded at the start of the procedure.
8:40
